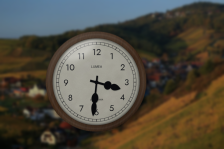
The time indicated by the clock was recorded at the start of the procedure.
3:31
